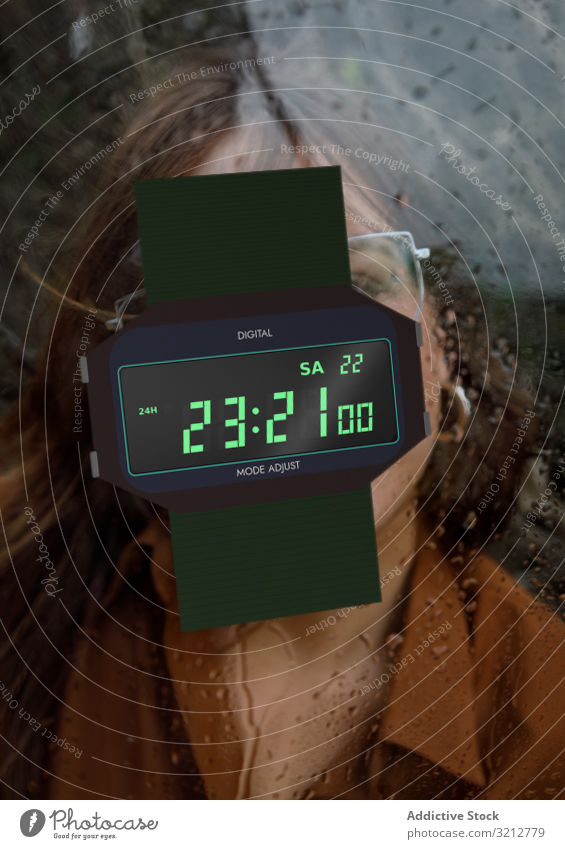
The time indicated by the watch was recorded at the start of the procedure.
23:21:00
